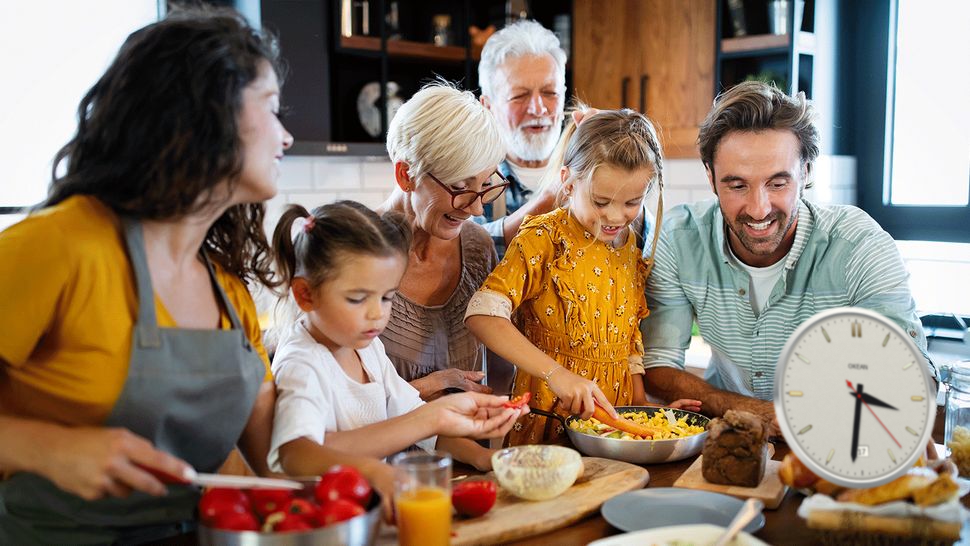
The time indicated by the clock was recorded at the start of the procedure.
3:31:23
